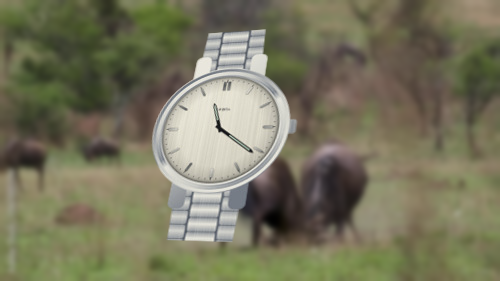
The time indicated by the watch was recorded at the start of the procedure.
11:21
